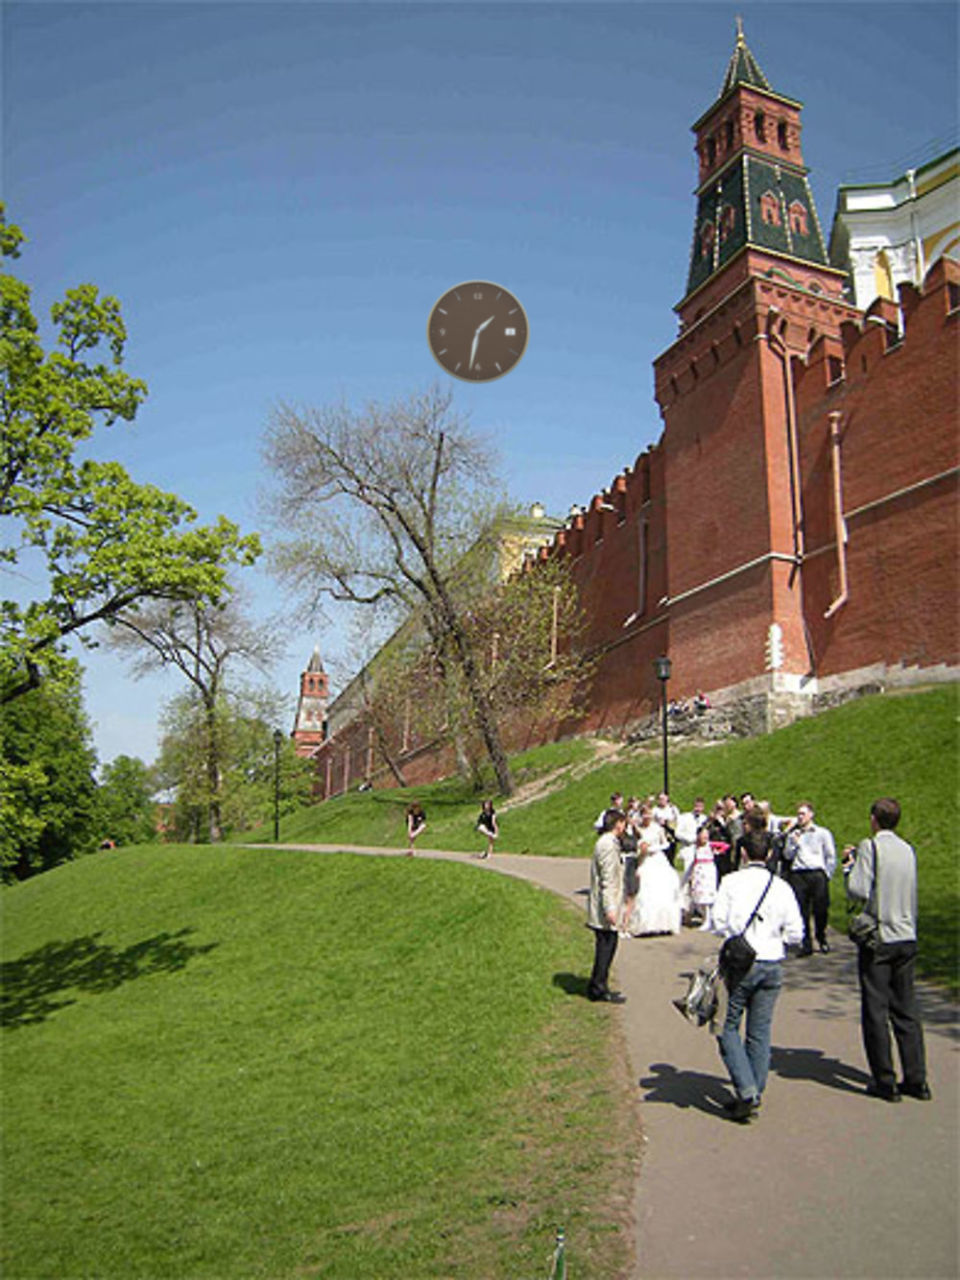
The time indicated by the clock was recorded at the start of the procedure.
1:32
